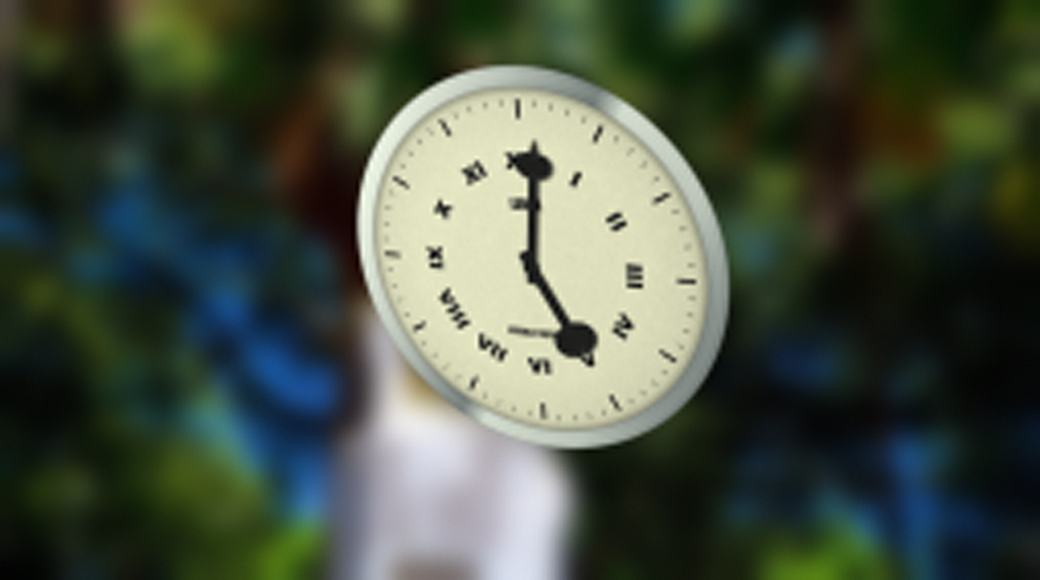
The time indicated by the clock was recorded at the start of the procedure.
5:01
